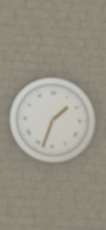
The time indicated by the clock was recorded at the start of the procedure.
1:33
